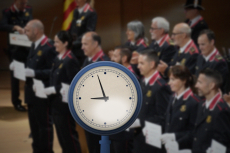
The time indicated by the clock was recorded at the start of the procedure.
8:57
